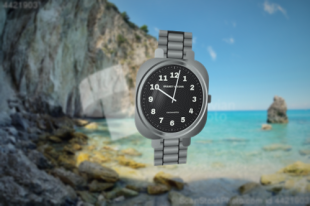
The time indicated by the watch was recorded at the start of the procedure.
10:02
